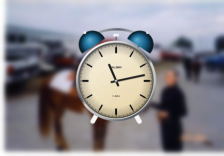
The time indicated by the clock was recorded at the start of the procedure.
11:13
